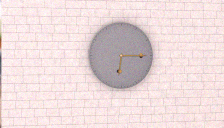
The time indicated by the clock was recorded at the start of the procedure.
6:15
